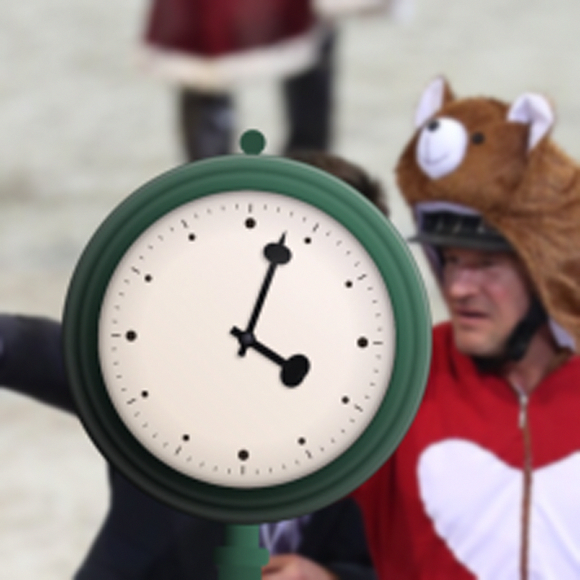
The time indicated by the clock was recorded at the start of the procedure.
4:03
